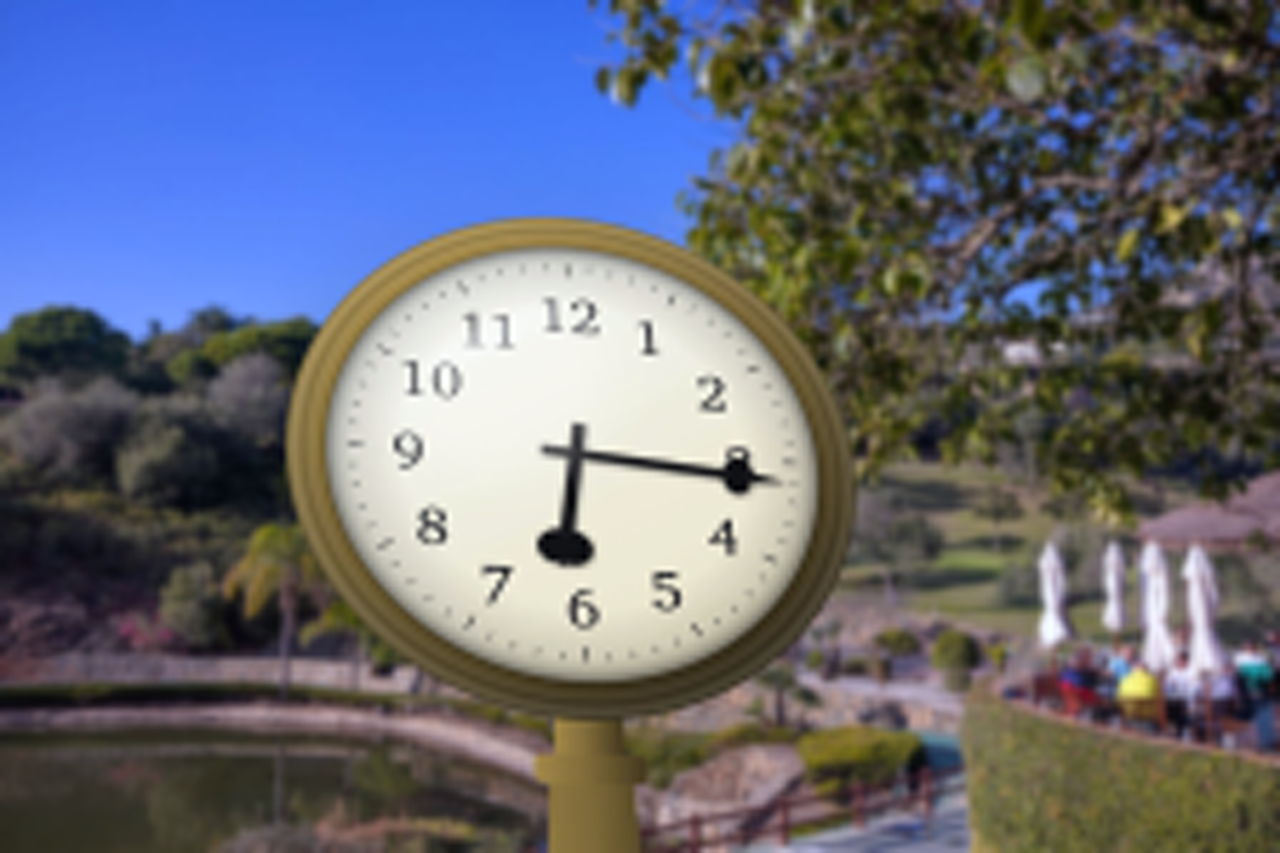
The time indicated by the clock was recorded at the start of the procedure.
6:16
